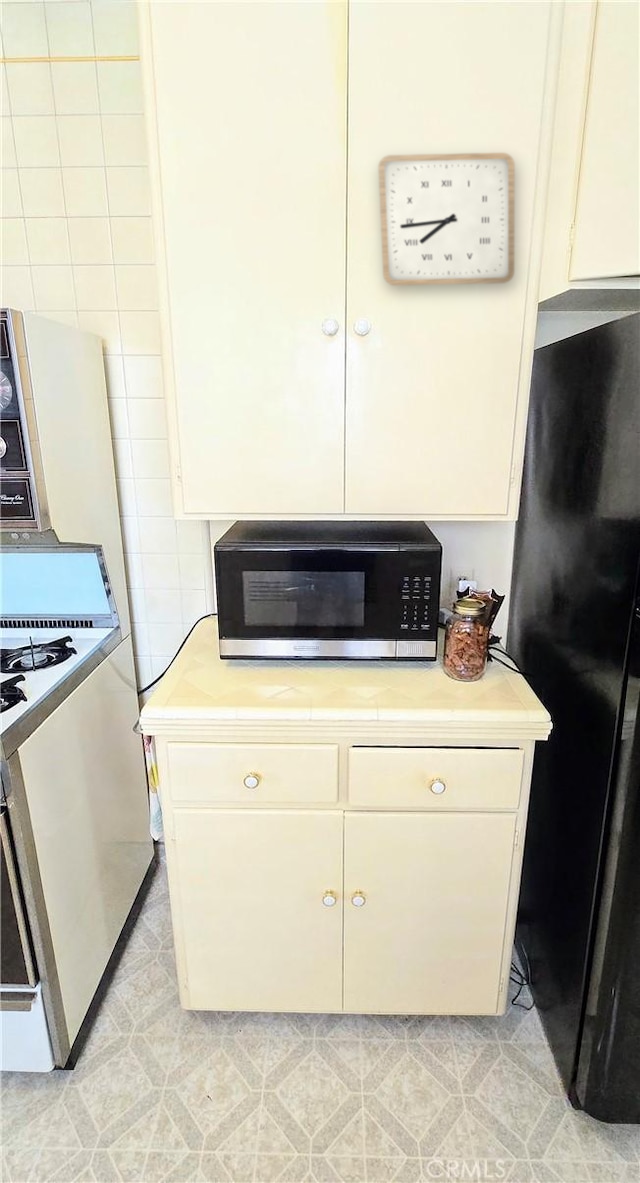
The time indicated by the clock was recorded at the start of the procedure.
7:44
